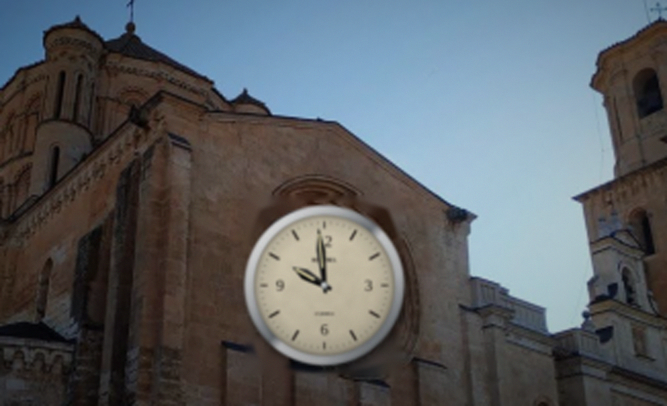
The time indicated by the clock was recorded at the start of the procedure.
9:59
